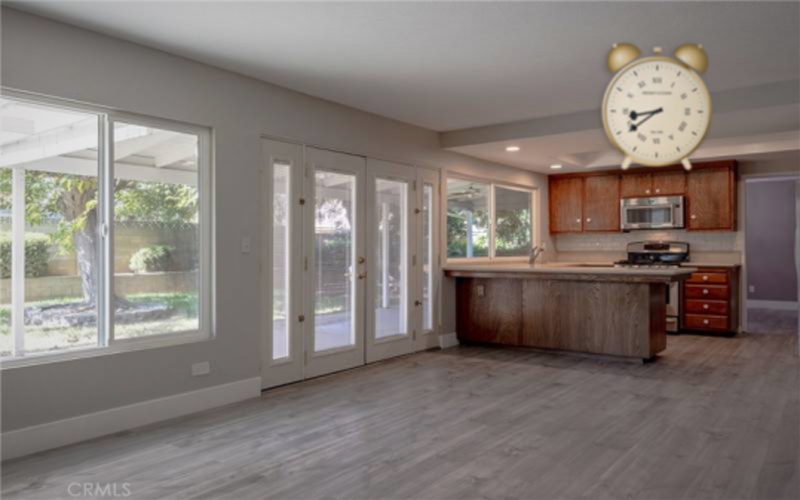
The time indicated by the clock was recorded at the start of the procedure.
8:39
